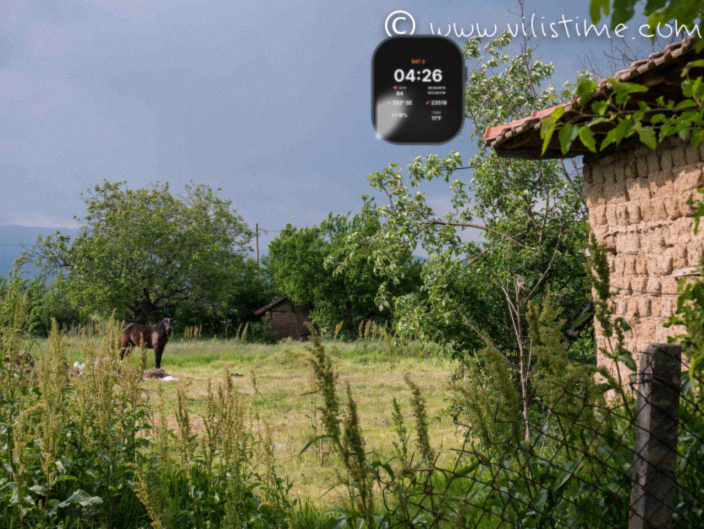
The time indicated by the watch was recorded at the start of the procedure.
4:26
